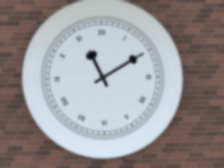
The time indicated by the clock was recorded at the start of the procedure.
11:10
